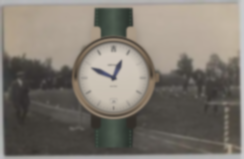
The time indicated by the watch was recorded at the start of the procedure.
12:49
